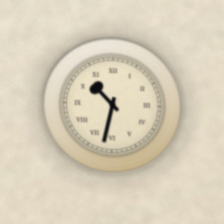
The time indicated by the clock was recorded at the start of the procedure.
10:32
